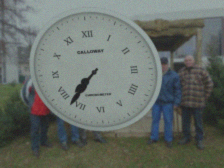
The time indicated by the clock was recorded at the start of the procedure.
7:37
